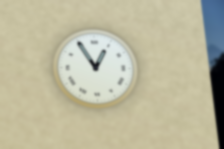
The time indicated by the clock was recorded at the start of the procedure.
12:55
